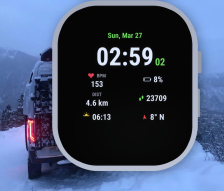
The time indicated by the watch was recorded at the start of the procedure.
2:59:02
